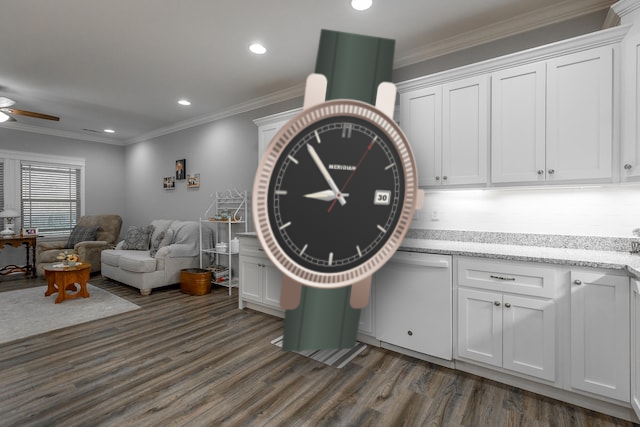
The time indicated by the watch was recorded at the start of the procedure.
8:53:05
